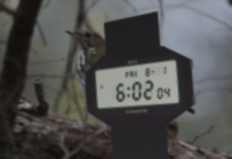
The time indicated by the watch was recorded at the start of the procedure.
6:02
